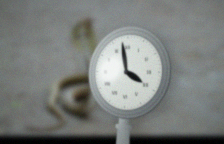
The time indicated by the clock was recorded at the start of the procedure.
3:58
